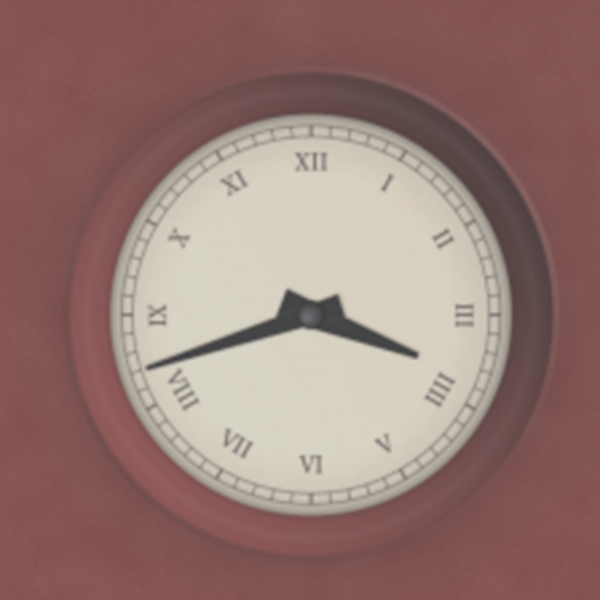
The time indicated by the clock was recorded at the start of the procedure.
3:42
